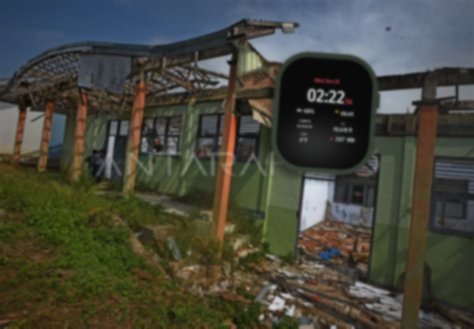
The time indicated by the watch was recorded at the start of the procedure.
2:22
